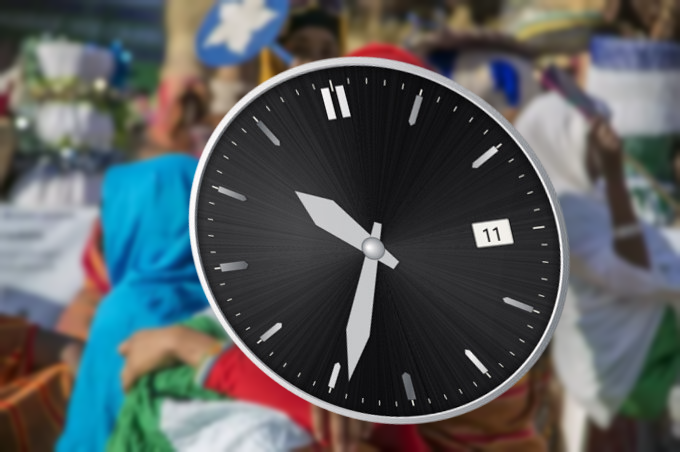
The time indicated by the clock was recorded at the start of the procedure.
10:34
